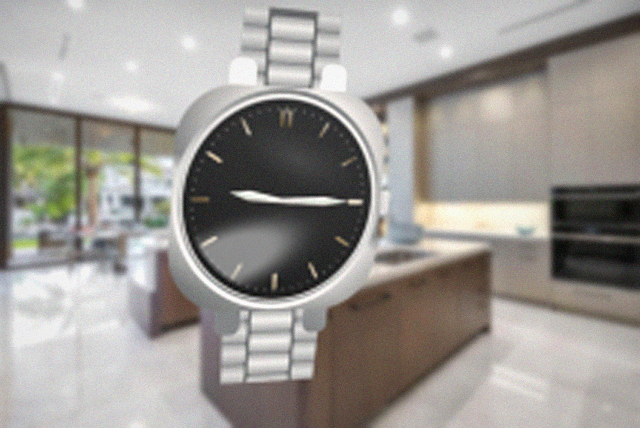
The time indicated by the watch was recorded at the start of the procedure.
9:15
